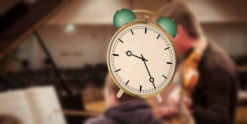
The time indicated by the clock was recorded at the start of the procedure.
9:25
